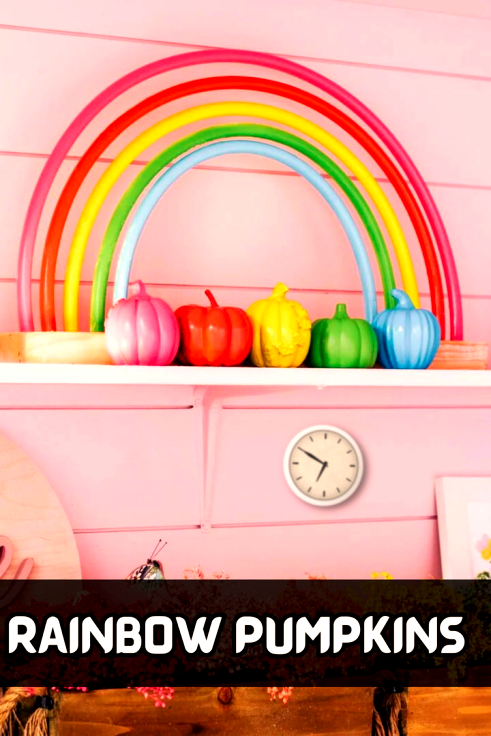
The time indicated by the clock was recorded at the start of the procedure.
6:50
